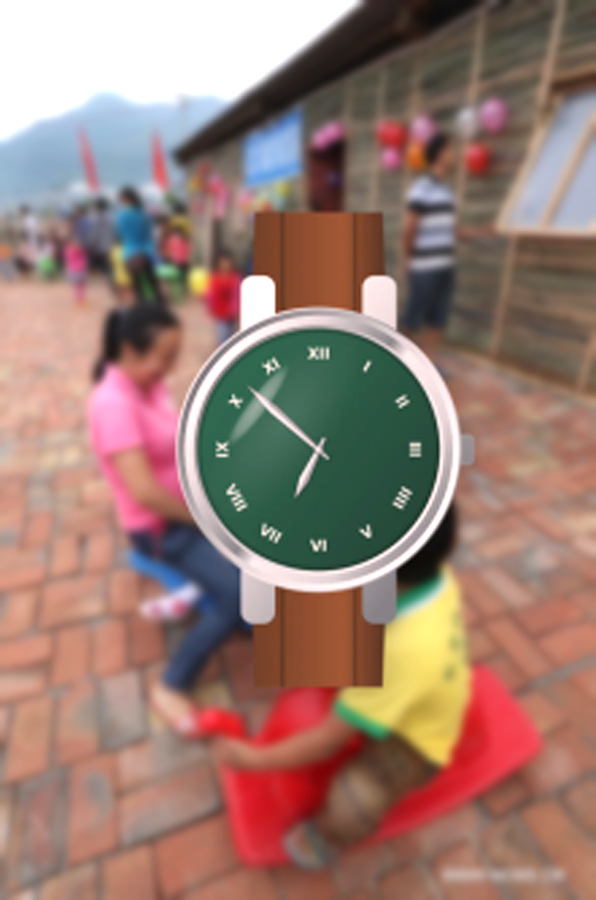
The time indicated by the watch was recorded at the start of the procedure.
6:52
